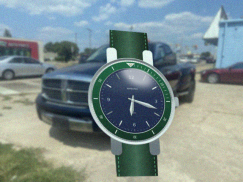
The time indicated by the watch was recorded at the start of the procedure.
6:18
